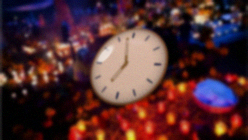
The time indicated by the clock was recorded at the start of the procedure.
6:58
